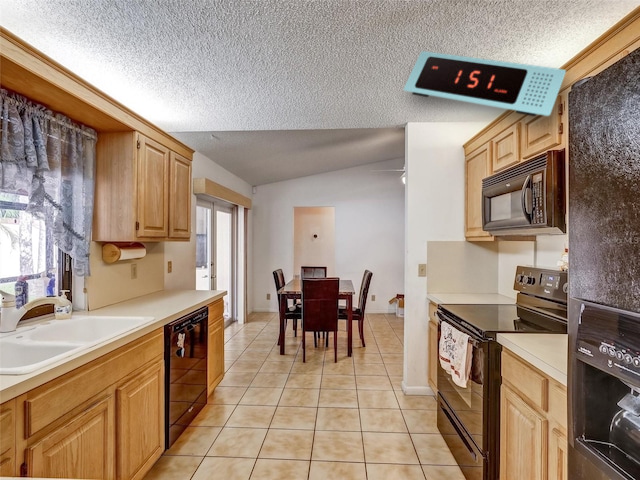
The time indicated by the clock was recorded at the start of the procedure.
1:51
